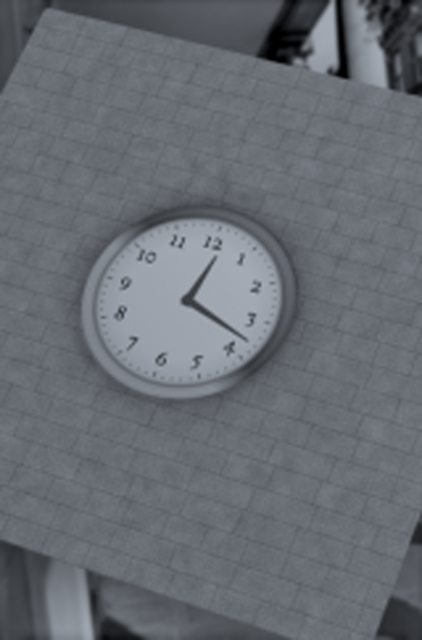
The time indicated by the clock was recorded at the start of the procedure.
12:18
